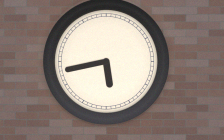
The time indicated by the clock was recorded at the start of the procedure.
5:43
